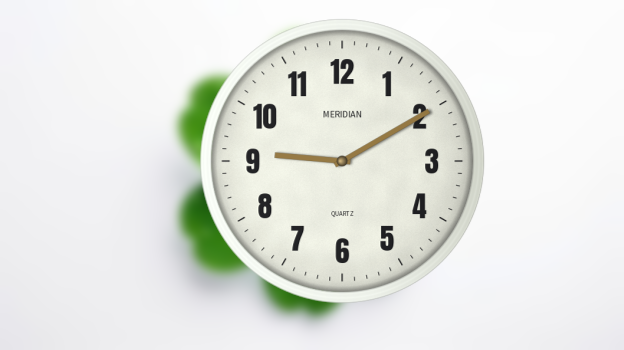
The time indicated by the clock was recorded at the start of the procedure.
9:10
